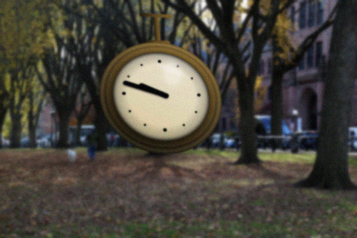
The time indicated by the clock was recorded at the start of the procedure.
9:48
